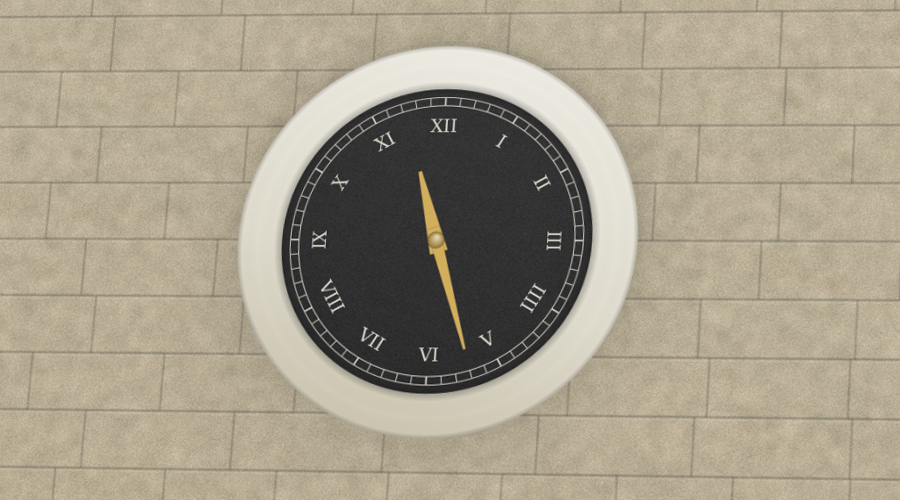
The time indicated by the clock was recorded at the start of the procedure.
11:27
